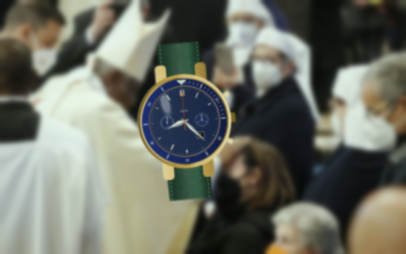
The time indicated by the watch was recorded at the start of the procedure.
8:23
